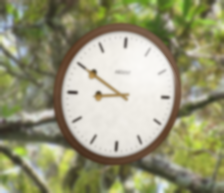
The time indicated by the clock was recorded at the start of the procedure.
8:50
